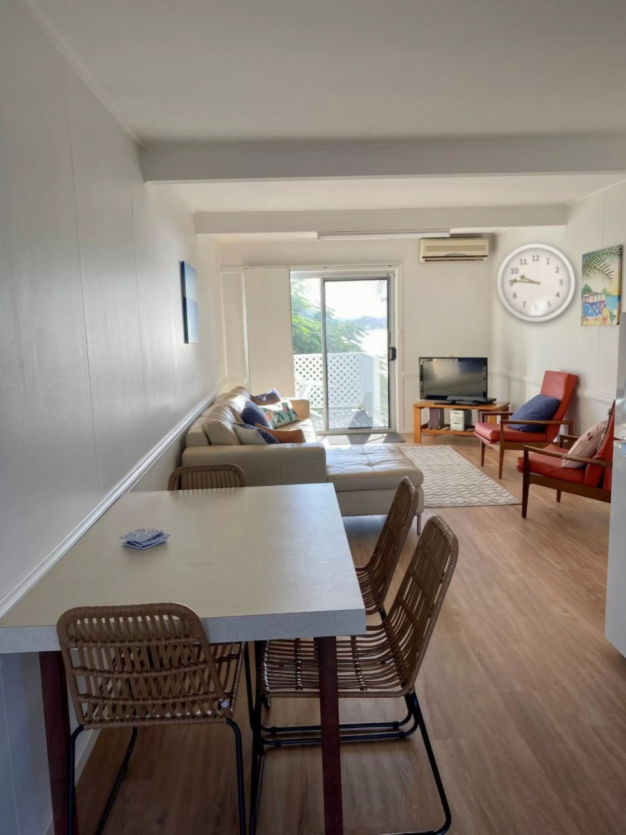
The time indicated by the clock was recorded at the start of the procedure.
9:46
